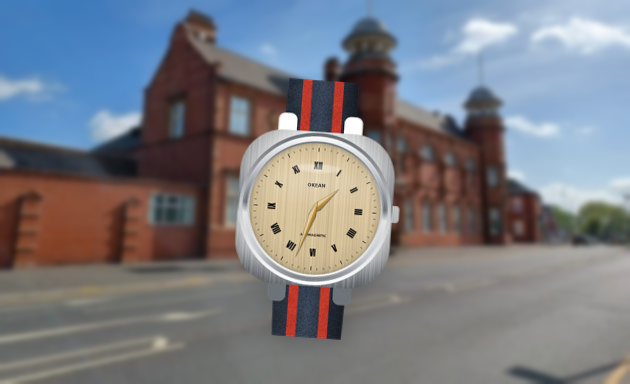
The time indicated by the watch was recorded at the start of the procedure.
1:33
